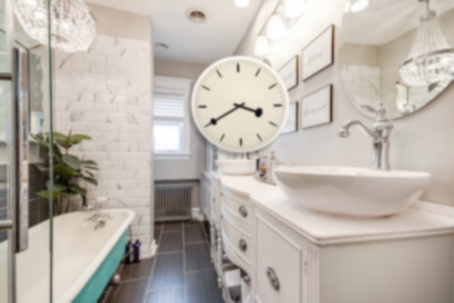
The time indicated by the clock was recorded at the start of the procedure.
3:40
